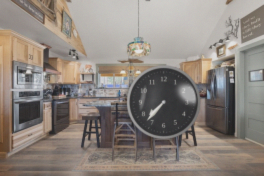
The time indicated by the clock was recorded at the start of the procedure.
7:37
